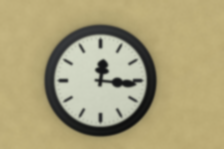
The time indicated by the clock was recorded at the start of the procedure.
12:16
